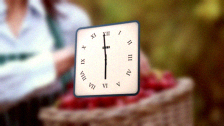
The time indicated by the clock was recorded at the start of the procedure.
5:59
